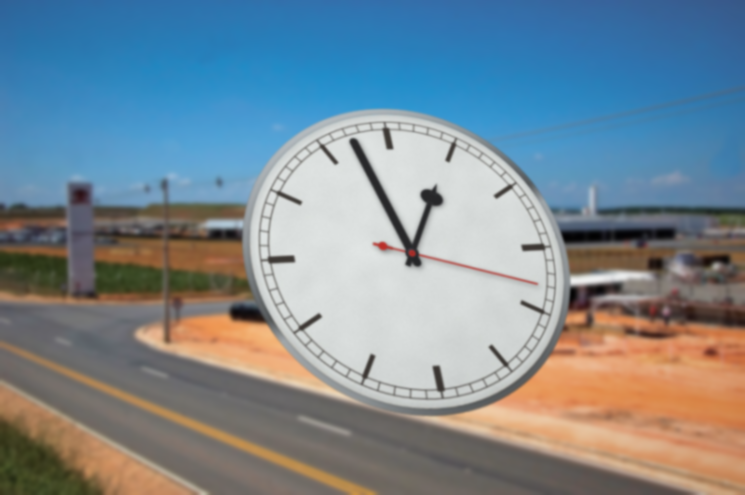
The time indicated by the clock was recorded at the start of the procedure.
12:57:18
